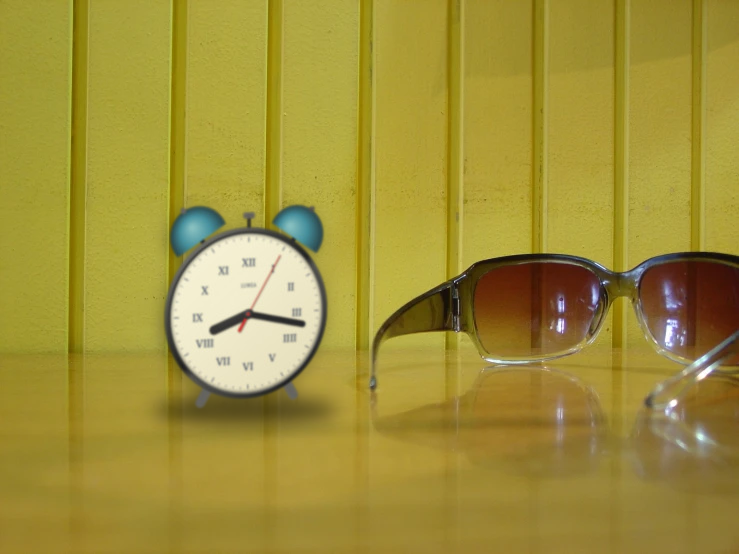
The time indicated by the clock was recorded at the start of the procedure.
8:17:05
